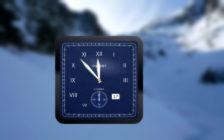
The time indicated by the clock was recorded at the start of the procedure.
11:53
